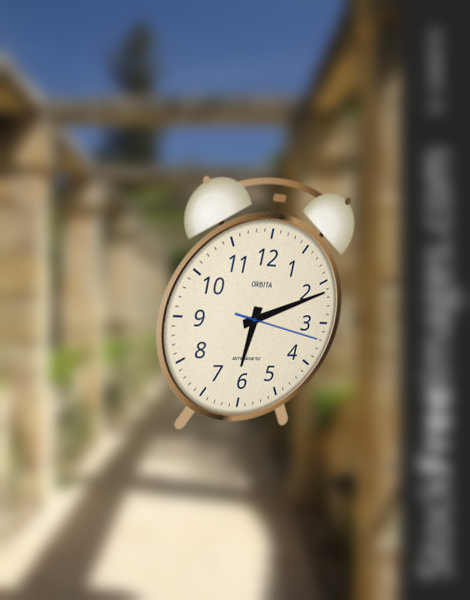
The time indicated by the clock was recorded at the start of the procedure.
6:11:17
